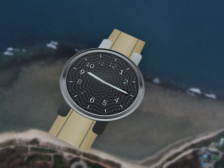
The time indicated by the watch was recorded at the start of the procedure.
9:15
